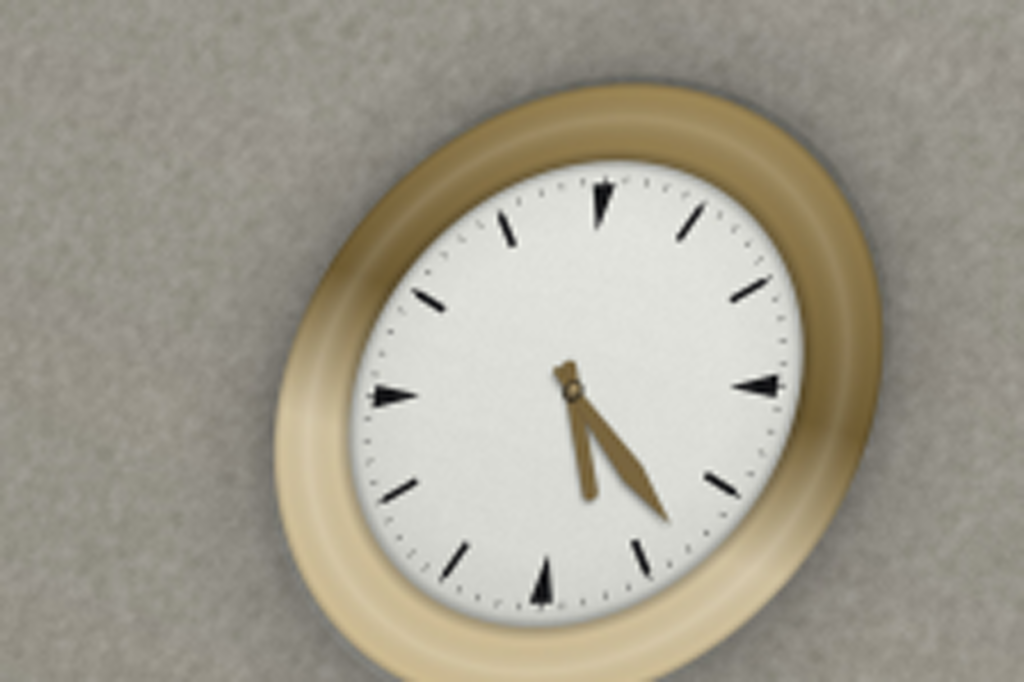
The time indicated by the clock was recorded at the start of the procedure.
5:23
